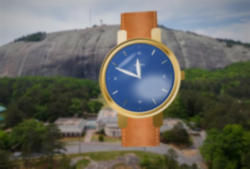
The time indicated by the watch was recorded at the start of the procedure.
11:49
